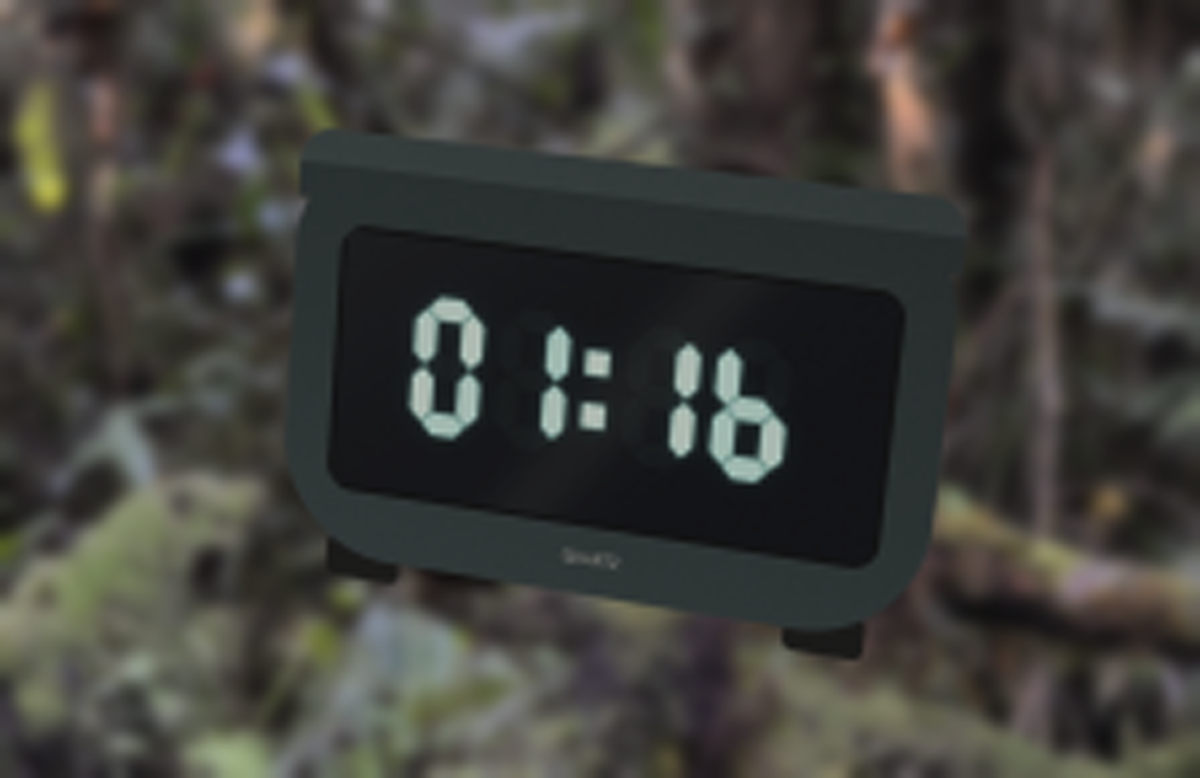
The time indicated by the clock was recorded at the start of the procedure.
1:16
